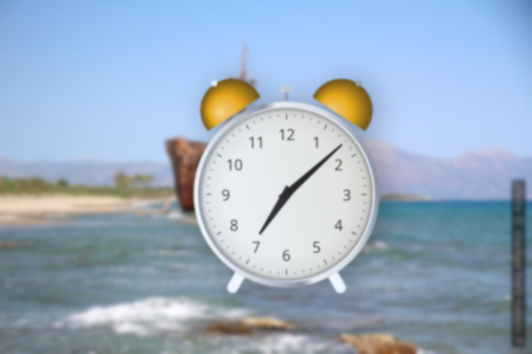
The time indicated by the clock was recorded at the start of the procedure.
7:08
